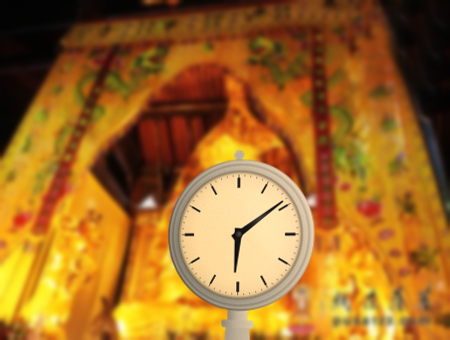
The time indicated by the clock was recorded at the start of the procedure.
6:09
